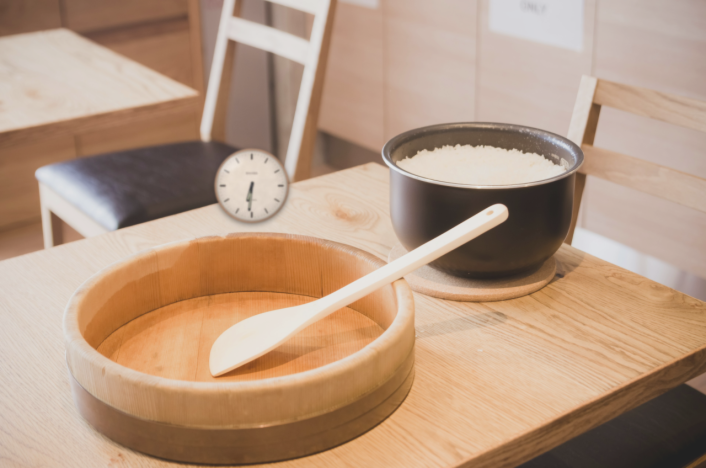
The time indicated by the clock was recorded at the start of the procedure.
6:31
